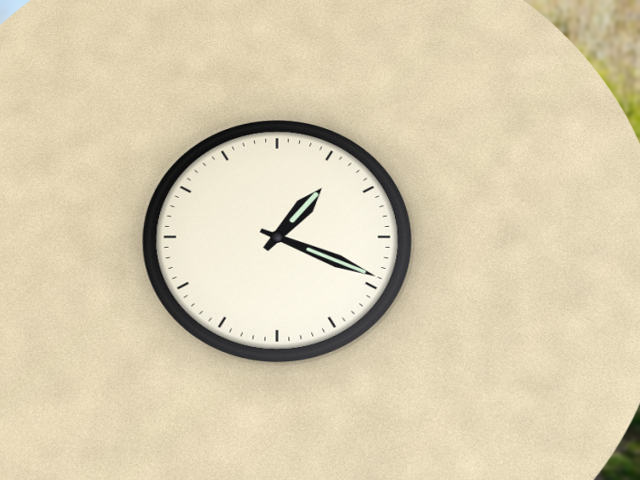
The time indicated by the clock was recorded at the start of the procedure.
1:19
